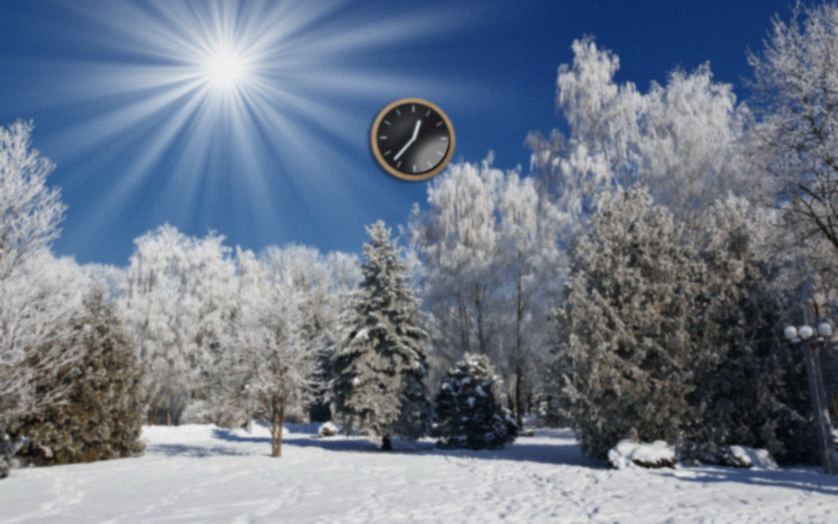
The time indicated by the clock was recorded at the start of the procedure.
12:37
